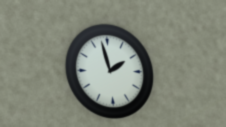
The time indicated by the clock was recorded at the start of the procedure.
1:58
